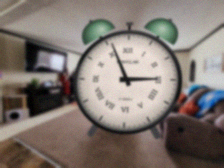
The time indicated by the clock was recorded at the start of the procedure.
2:56
